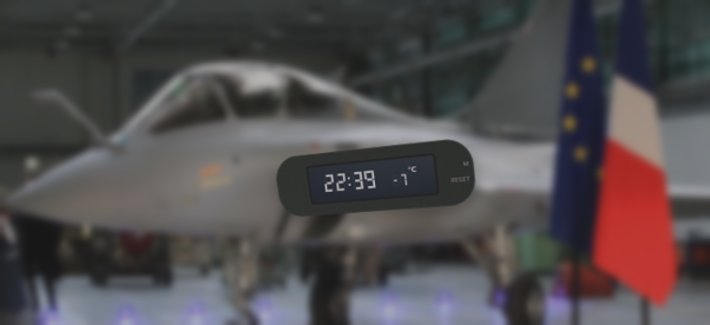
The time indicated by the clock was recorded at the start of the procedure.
22:39
